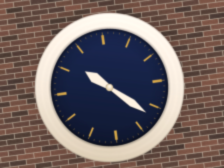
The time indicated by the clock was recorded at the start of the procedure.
10:22
